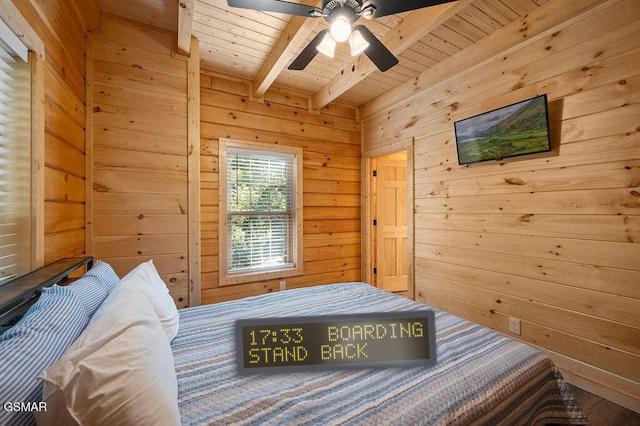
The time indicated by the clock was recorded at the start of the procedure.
17:33
